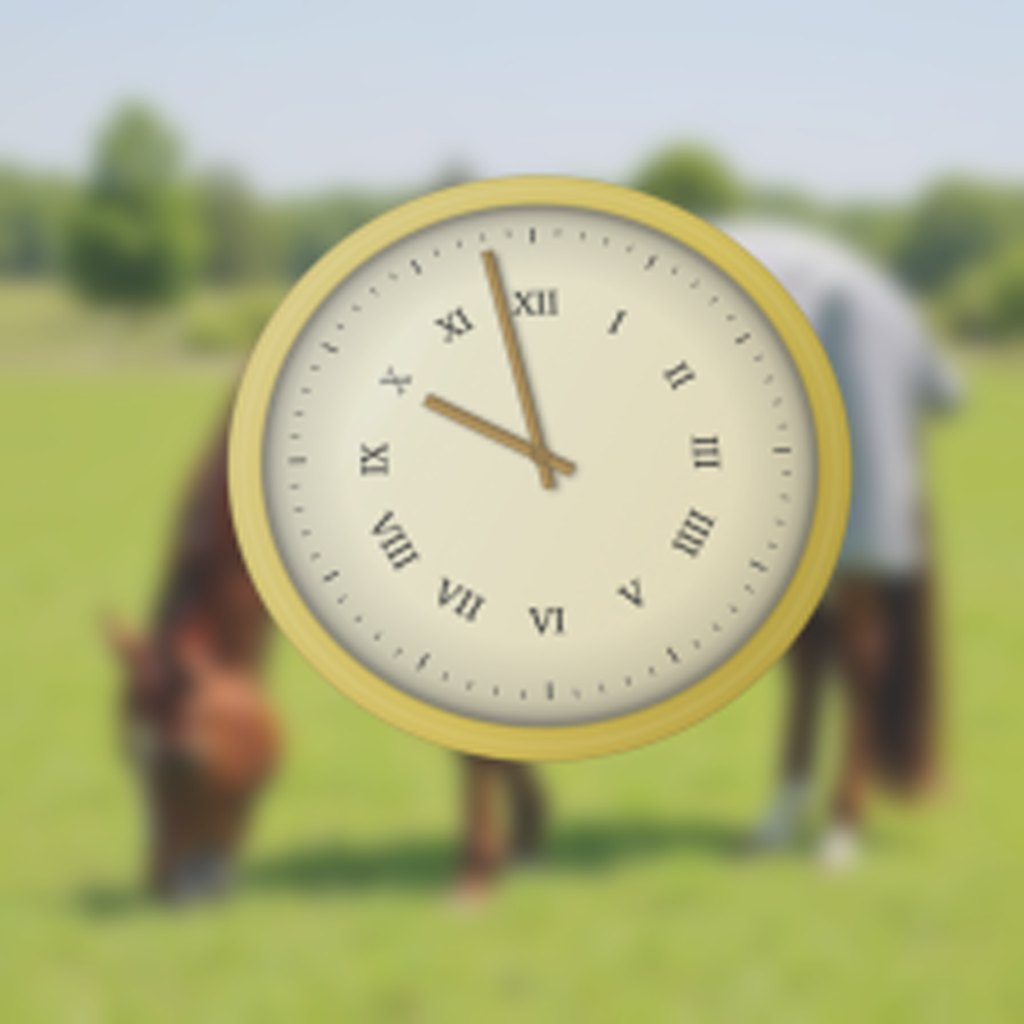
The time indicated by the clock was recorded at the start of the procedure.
9:58
